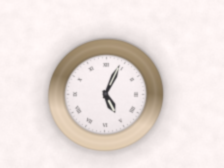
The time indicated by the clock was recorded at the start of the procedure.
5:04
